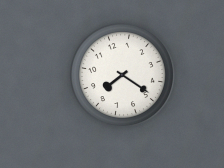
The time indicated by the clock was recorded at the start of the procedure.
8:24
